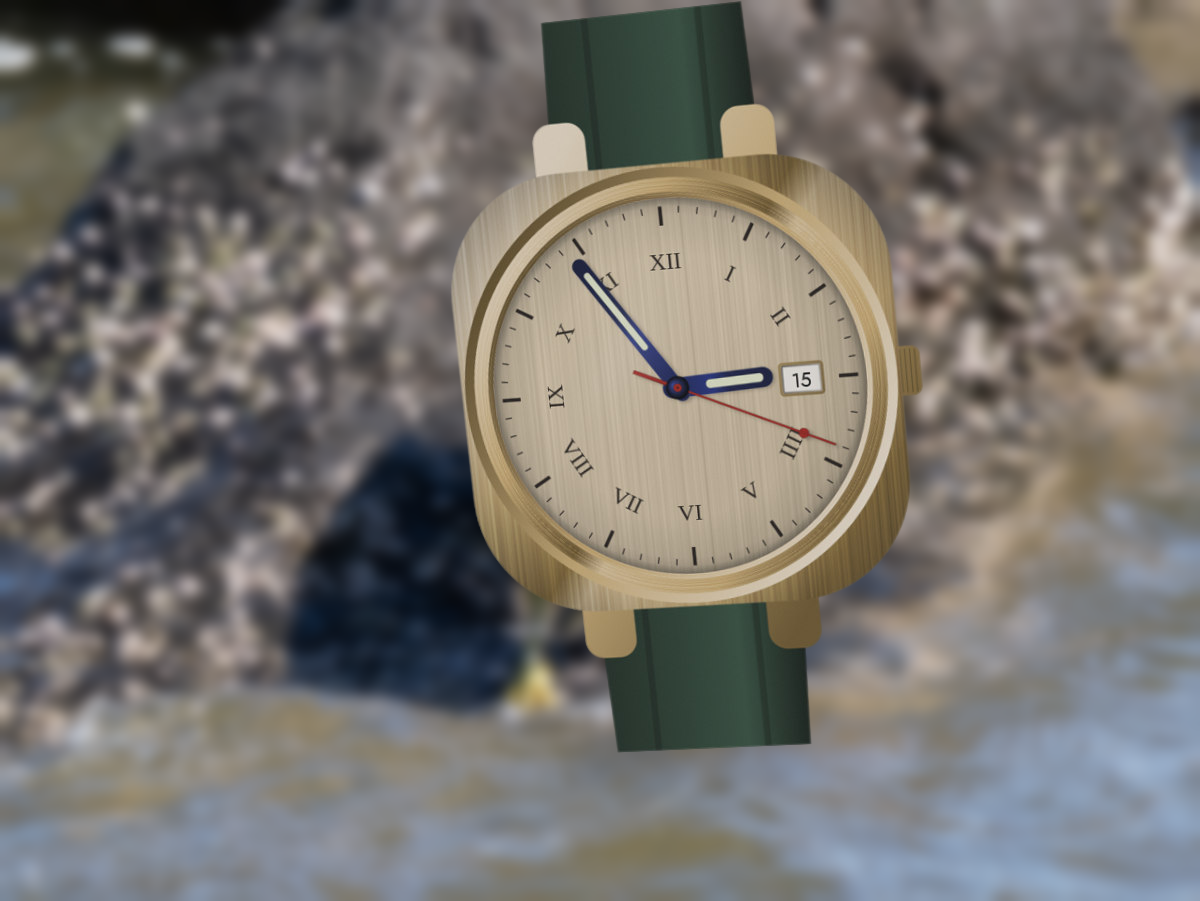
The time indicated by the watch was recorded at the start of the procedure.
2:54:19
